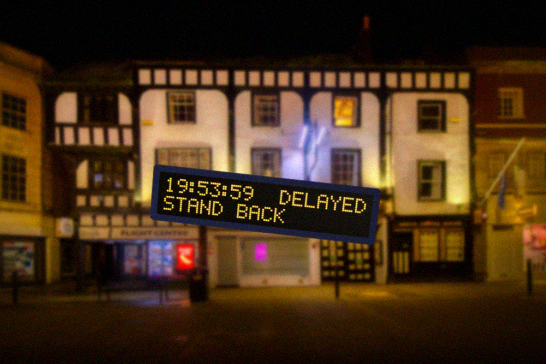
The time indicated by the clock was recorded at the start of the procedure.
19:53:59
